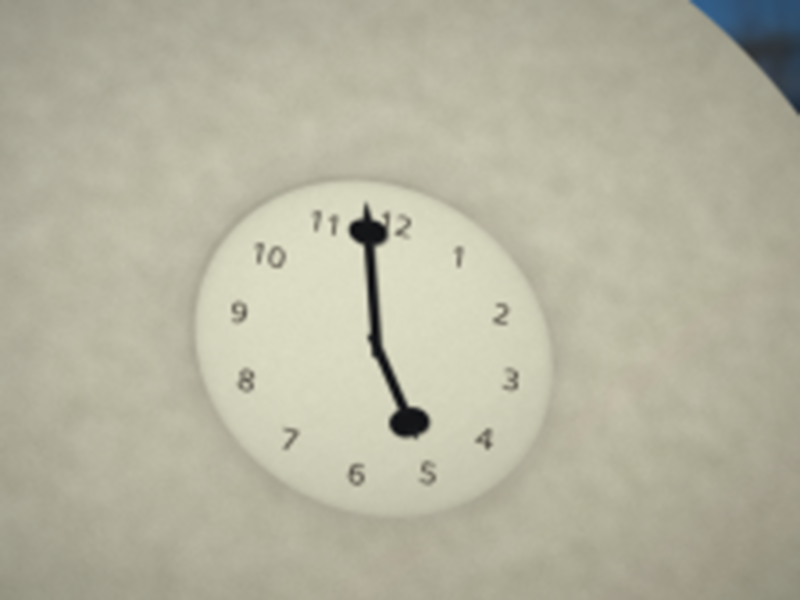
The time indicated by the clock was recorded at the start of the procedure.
4:58
